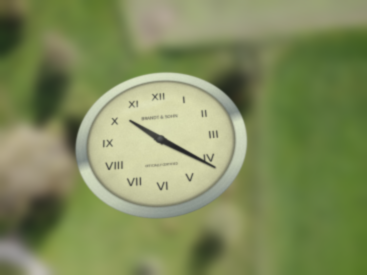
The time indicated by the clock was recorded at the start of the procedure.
10:21
